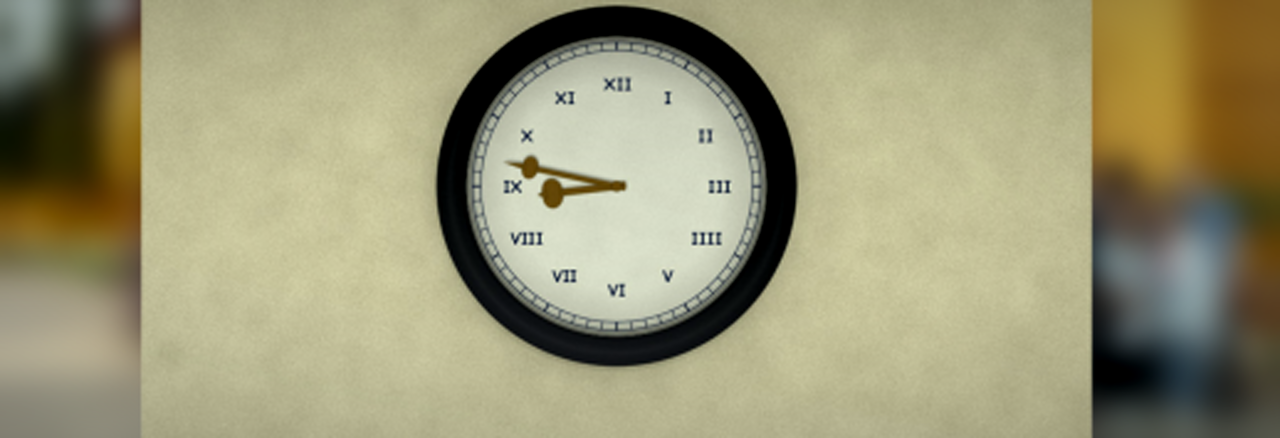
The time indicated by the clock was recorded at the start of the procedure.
8:47
